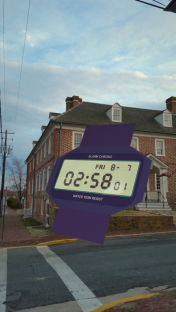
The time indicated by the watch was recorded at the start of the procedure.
2:58:01
